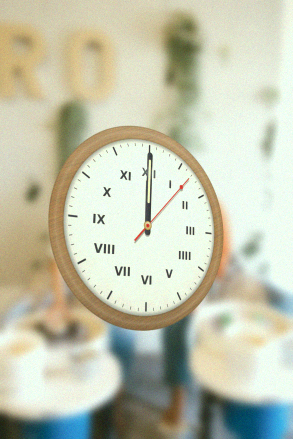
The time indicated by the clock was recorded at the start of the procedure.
12:00:07
